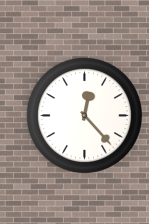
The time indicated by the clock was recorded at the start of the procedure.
12:23
